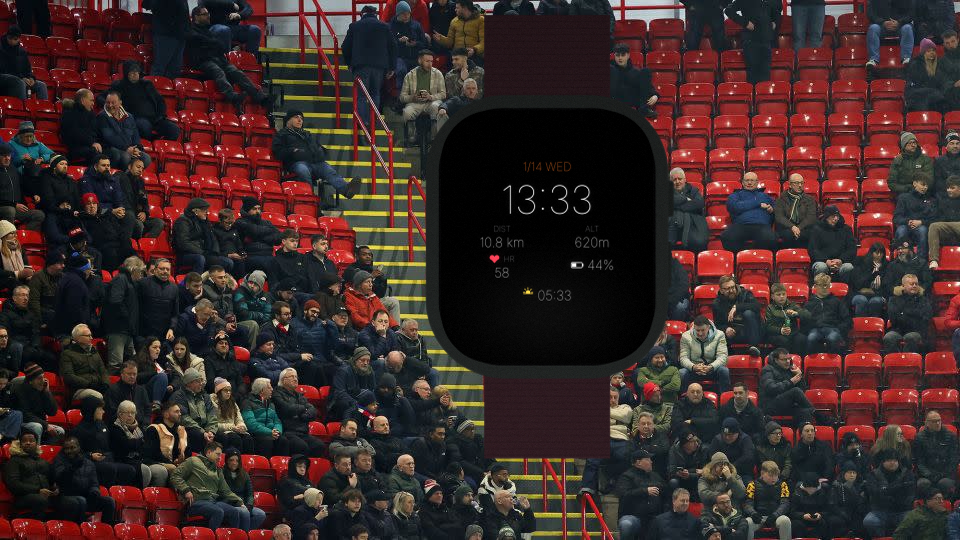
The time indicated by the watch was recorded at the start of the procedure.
13:33
